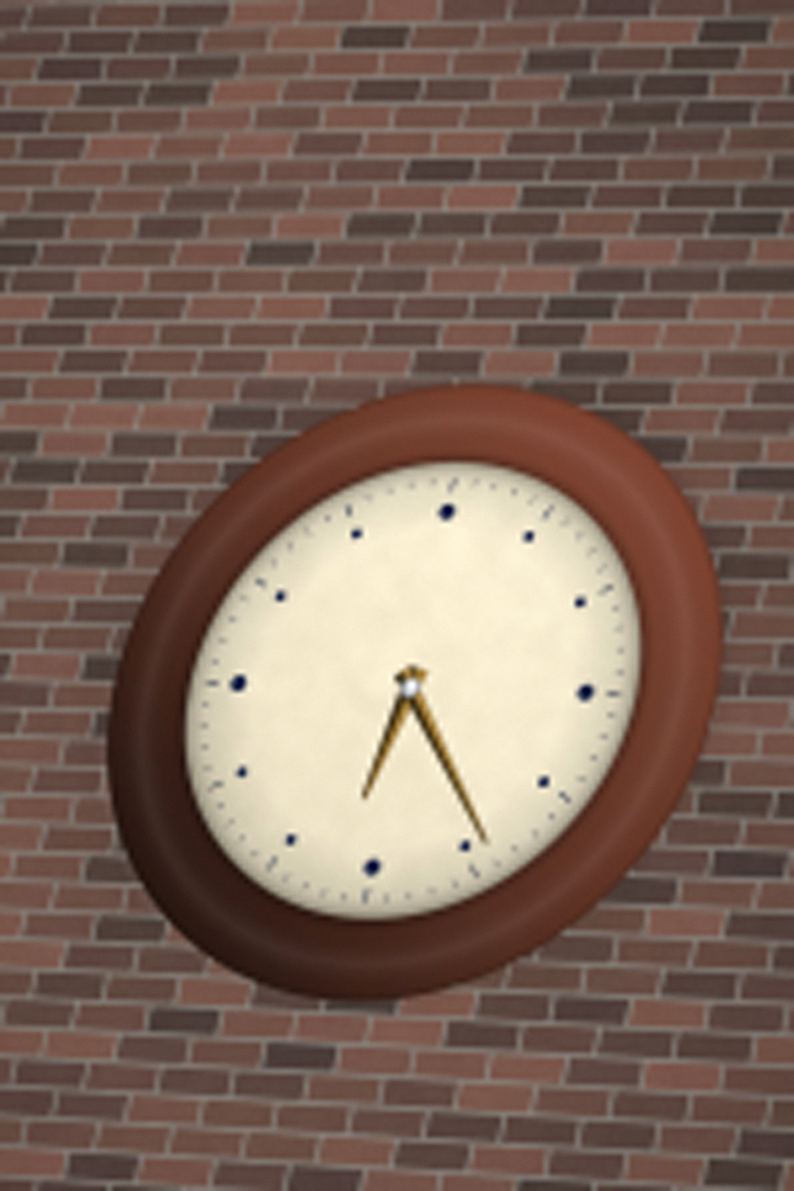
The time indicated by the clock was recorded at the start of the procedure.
6:24
